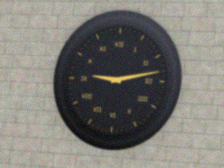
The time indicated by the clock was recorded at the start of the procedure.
9:13
